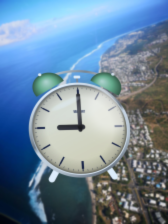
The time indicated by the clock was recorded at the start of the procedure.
9:00
